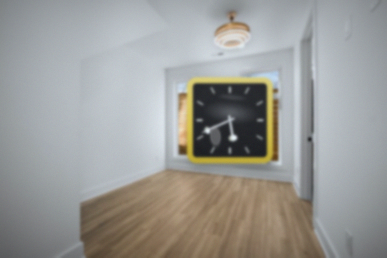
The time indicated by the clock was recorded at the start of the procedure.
5:41
